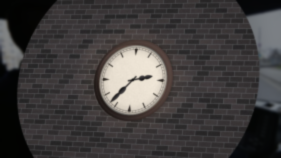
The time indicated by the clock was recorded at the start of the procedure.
2:37
